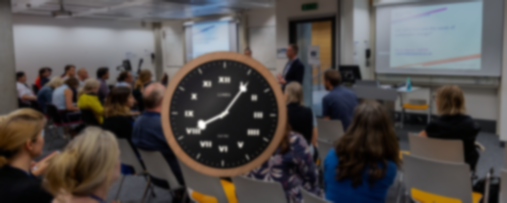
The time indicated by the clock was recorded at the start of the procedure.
8:06
